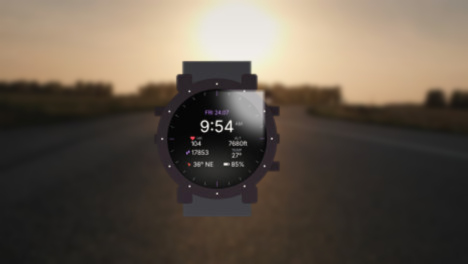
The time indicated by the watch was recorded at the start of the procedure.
9:54
